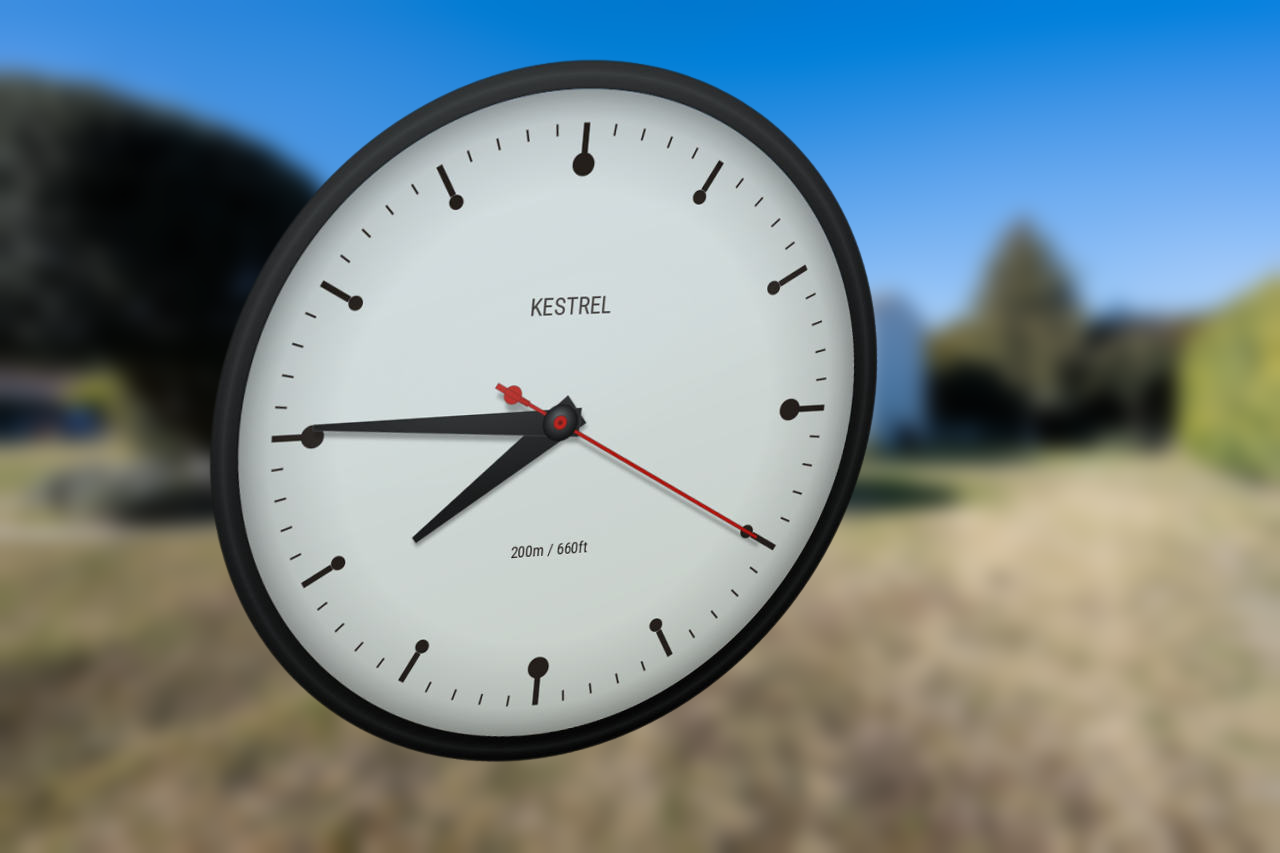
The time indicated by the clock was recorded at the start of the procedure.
7:45:20
